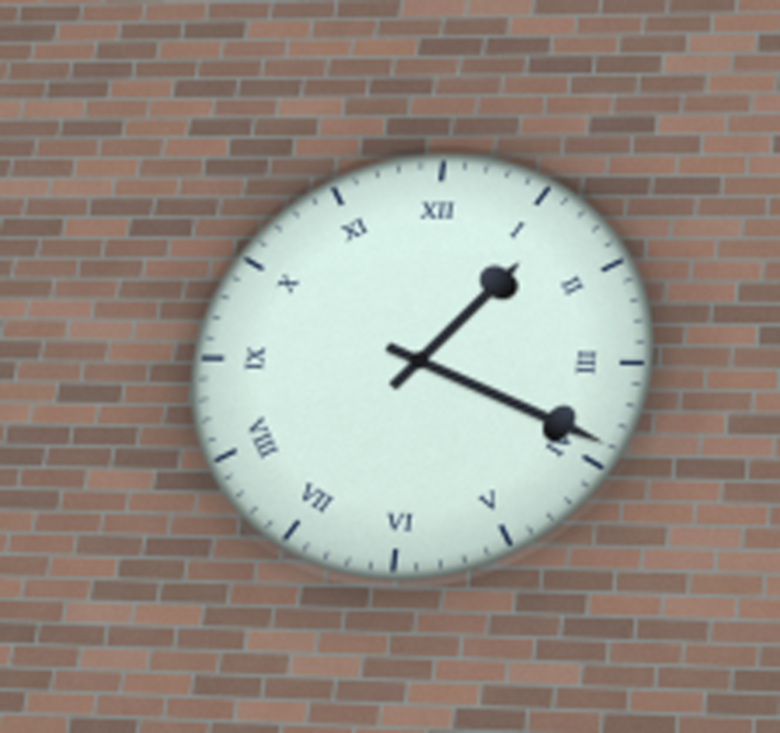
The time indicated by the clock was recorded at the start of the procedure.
1:19
